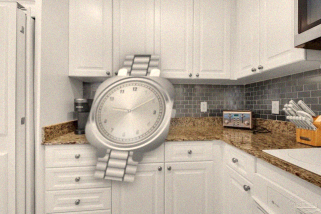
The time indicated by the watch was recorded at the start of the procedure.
9:09
